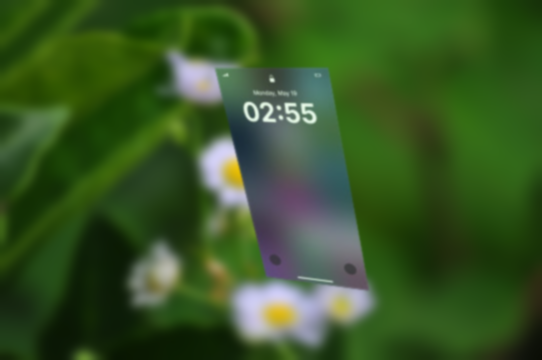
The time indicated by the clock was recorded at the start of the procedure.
2:55
